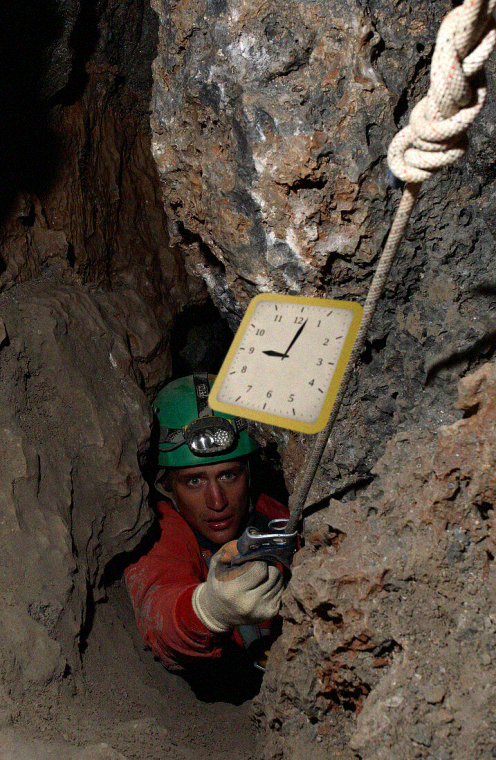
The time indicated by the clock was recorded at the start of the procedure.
9:02
